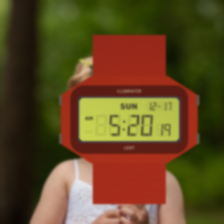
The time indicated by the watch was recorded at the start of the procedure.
5:20:19
